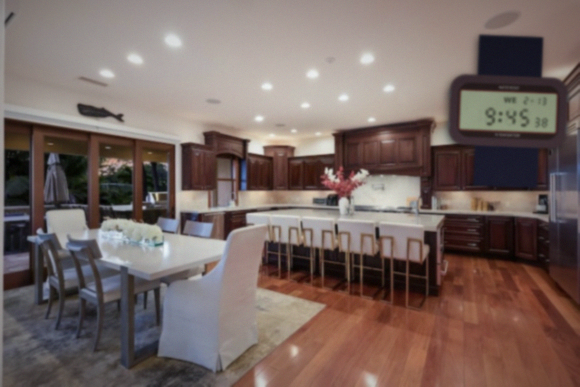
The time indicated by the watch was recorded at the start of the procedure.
9:45
